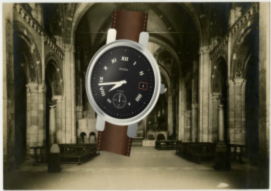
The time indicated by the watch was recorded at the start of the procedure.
7:43
